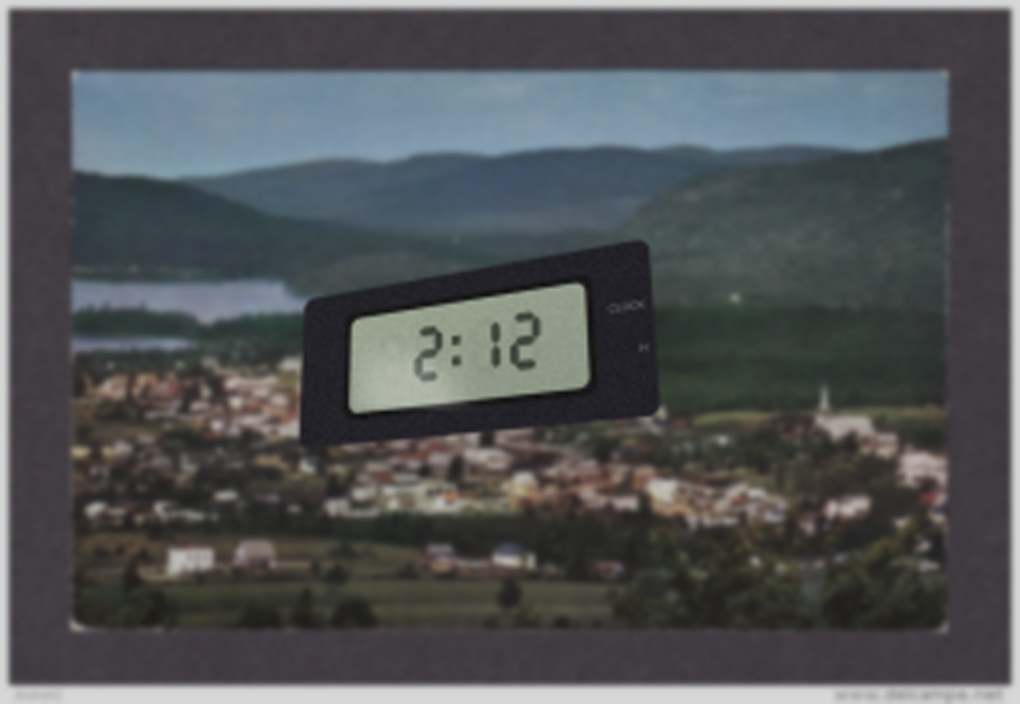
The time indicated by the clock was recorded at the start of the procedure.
2:12
